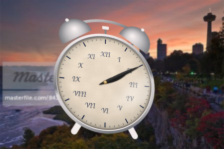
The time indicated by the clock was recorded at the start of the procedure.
2:10
